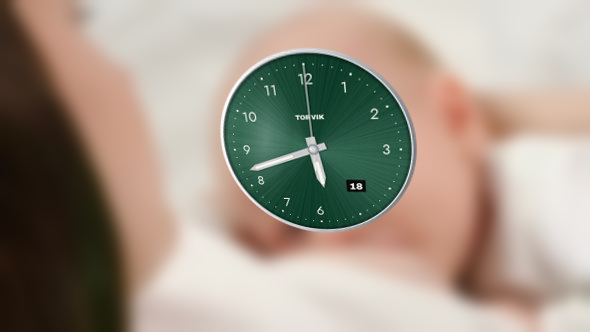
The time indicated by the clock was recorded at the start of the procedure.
5:42:00
